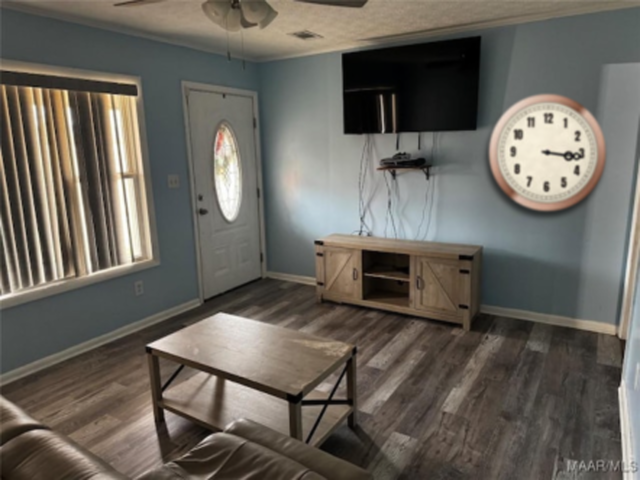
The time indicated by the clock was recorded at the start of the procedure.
3:16
